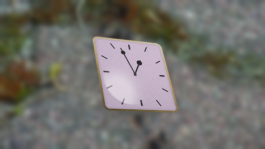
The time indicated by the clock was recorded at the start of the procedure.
12:57
